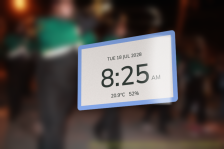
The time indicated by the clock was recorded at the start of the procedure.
8:25
